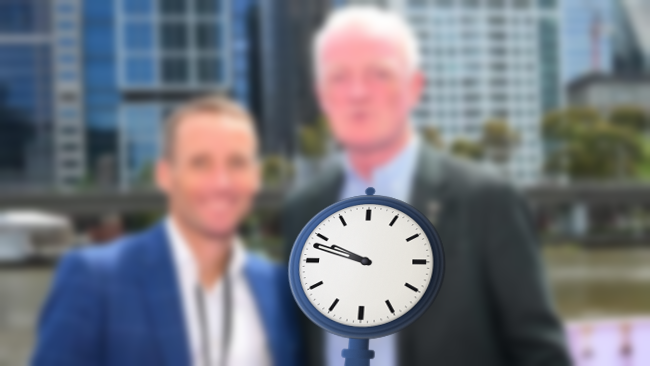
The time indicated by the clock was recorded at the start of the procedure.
9:48
